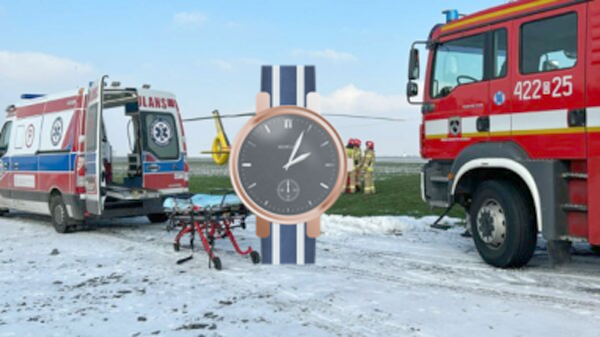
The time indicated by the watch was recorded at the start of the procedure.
2:04
